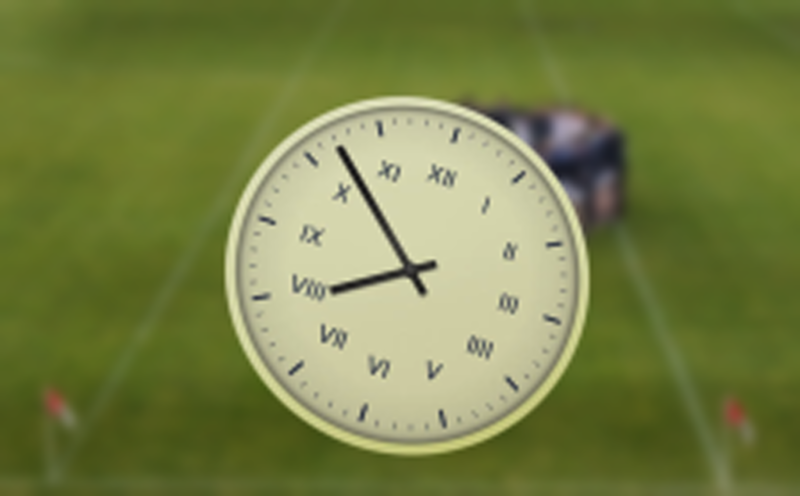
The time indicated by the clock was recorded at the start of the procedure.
7:52
